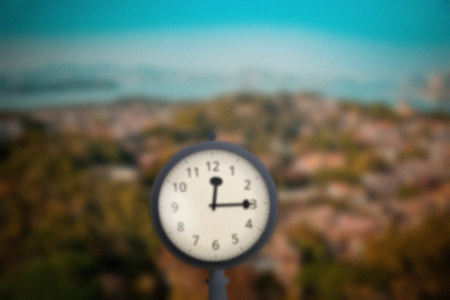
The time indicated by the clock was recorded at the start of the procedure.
12:15
